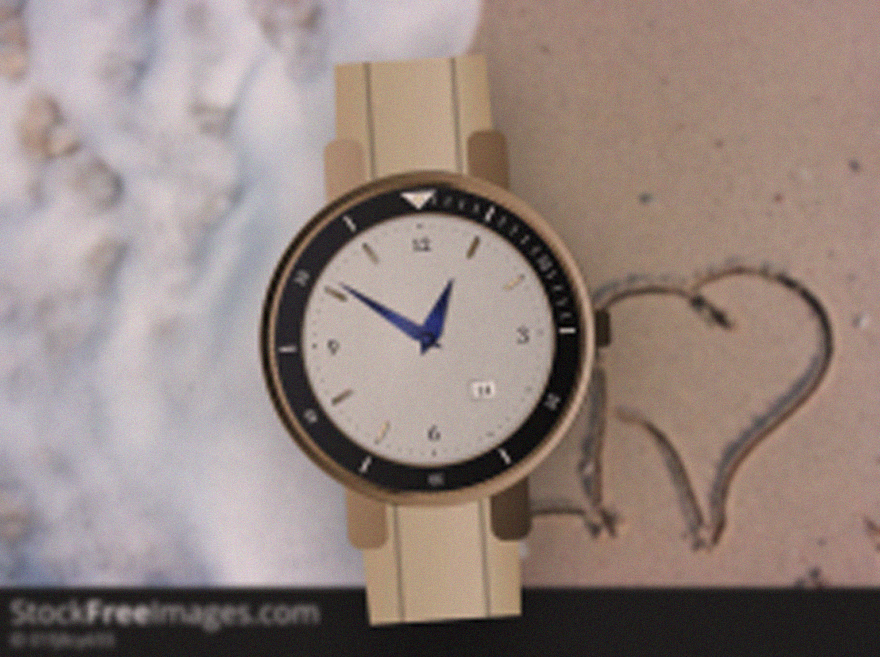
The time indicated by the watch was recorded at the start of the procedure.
12:51
